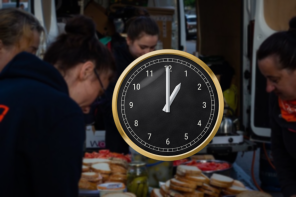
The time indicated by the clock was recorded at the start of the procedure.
1:00
